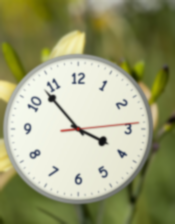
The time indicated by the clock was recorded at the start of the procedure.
3:53:14
